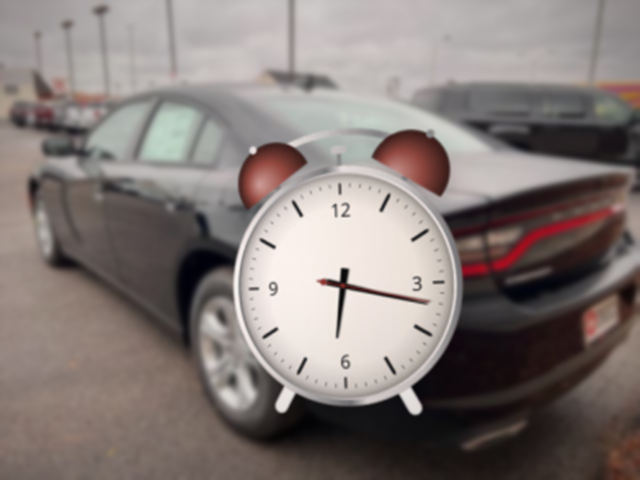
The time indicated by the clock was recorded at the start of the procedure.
6:17:17
